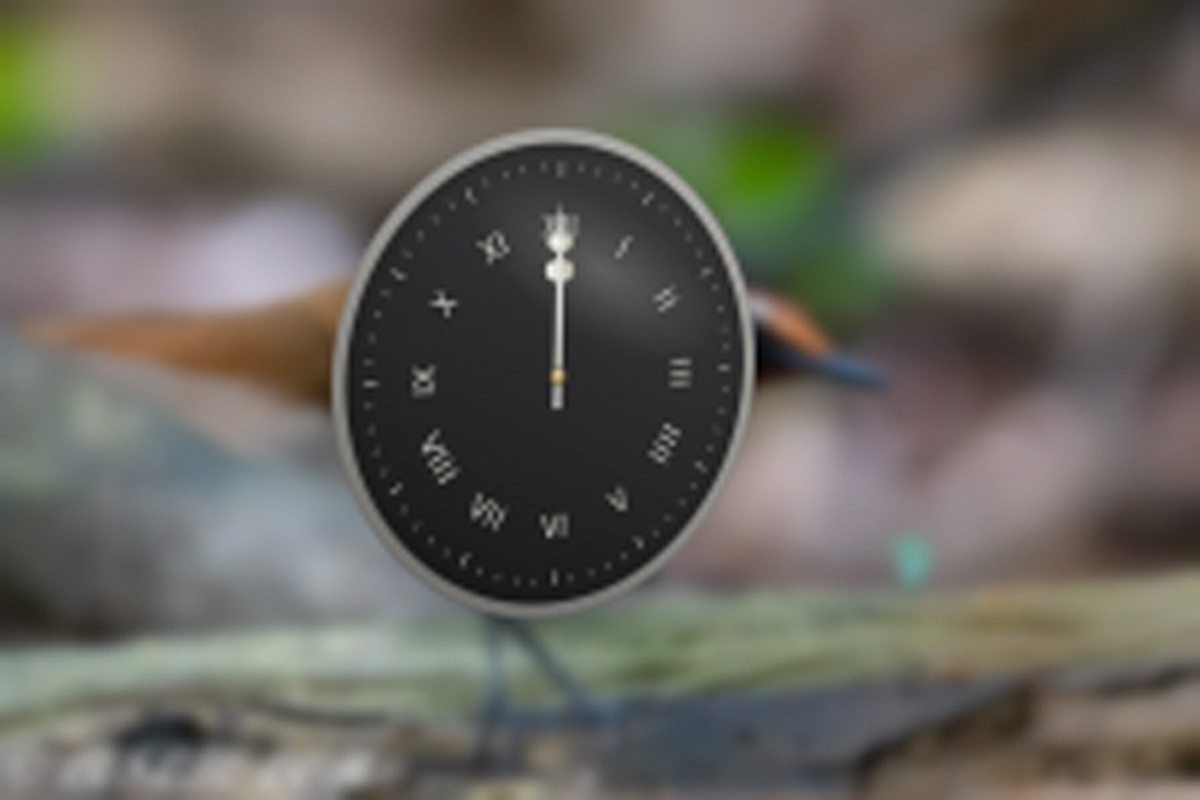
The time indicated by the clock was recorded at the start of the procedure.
12:00
